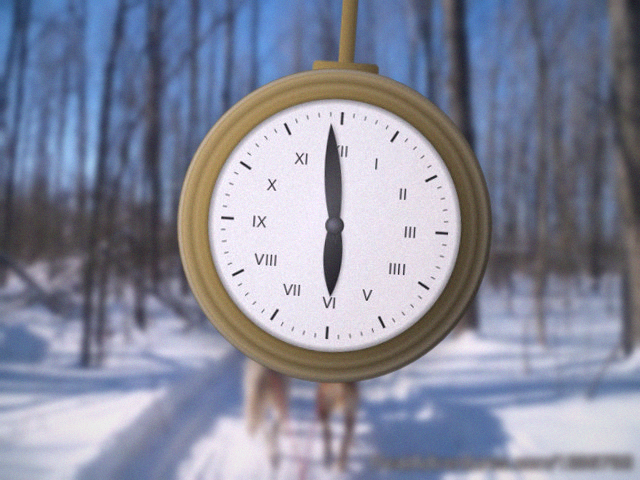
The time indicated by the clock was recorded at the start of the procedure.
5:59
